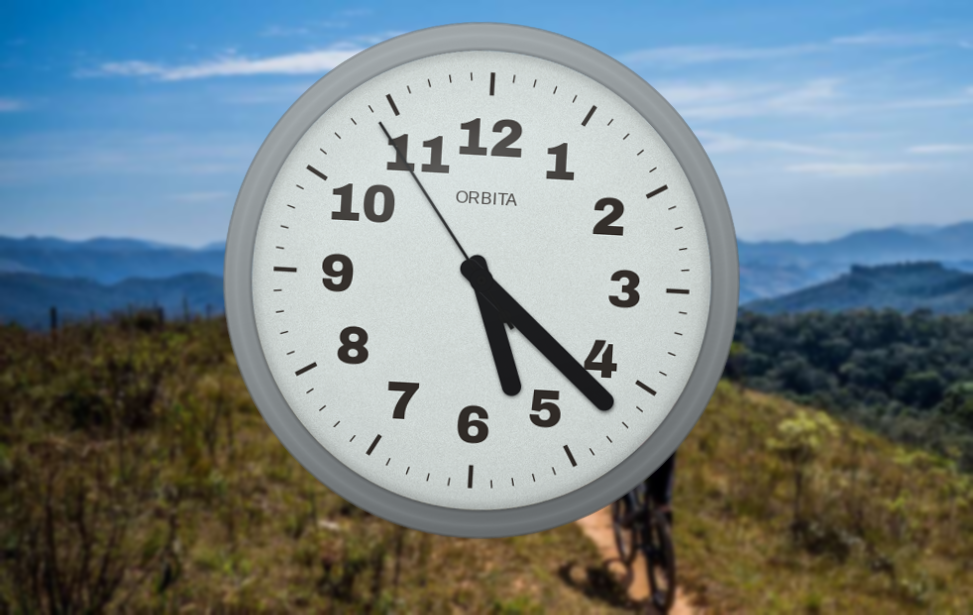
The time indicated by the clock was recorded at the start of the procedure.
5:21:54
